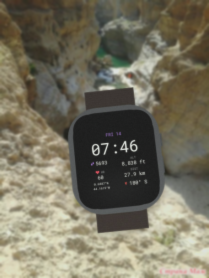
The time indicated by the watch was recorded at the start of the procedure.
7:46
